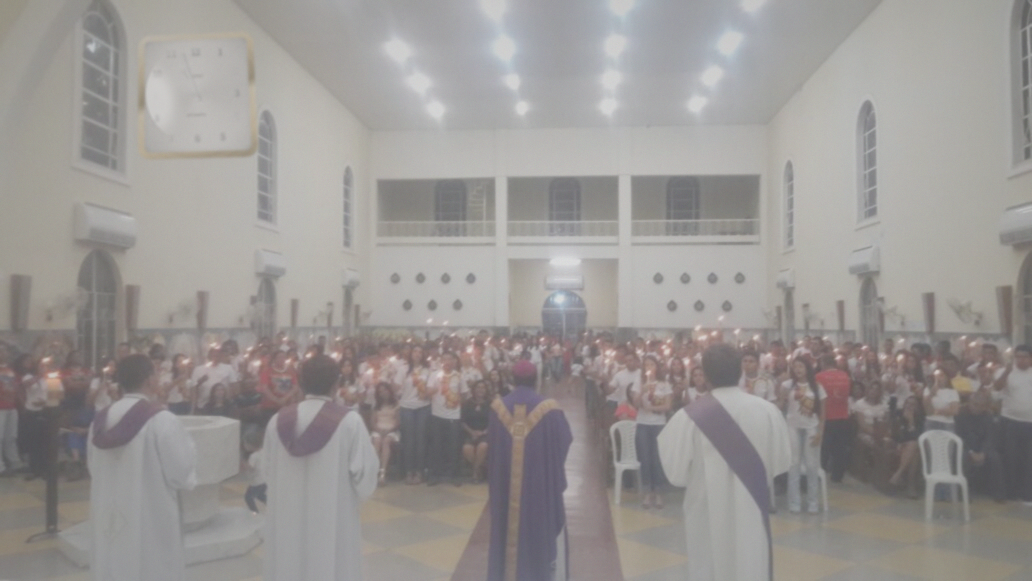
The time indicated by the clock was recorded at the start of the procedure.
10:57
